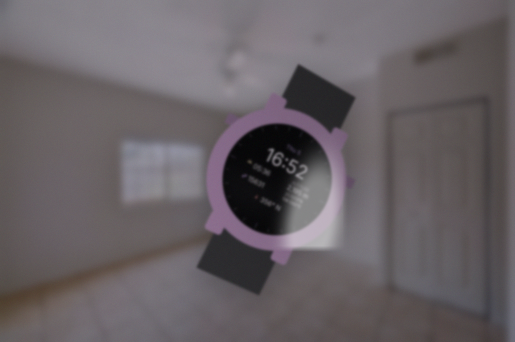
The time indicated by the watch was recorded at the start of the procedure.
16:52
